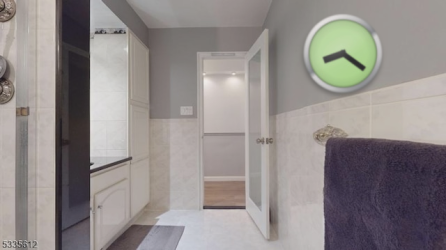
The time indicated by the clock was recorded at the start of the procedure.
8:21
